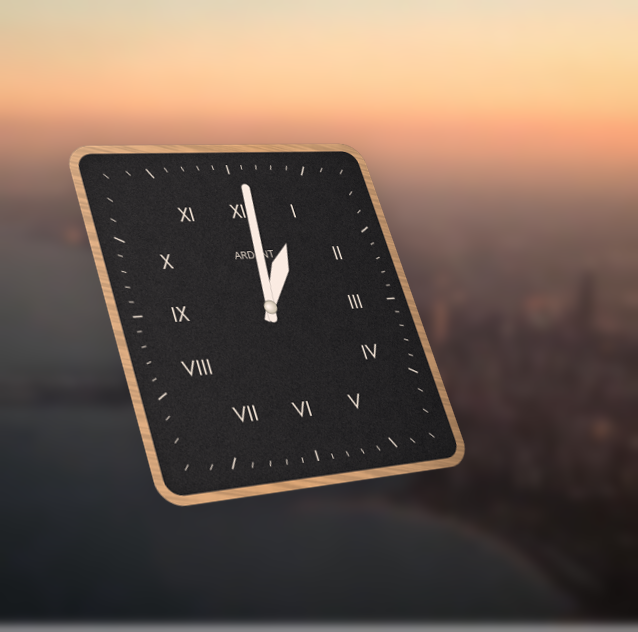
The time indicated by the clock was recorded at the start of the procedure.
1:01
